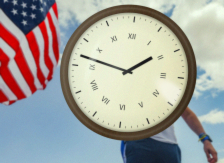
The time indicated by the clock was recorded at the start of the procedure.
1:47
